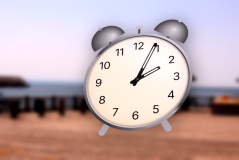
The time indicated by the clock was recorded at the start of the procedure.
2:04
